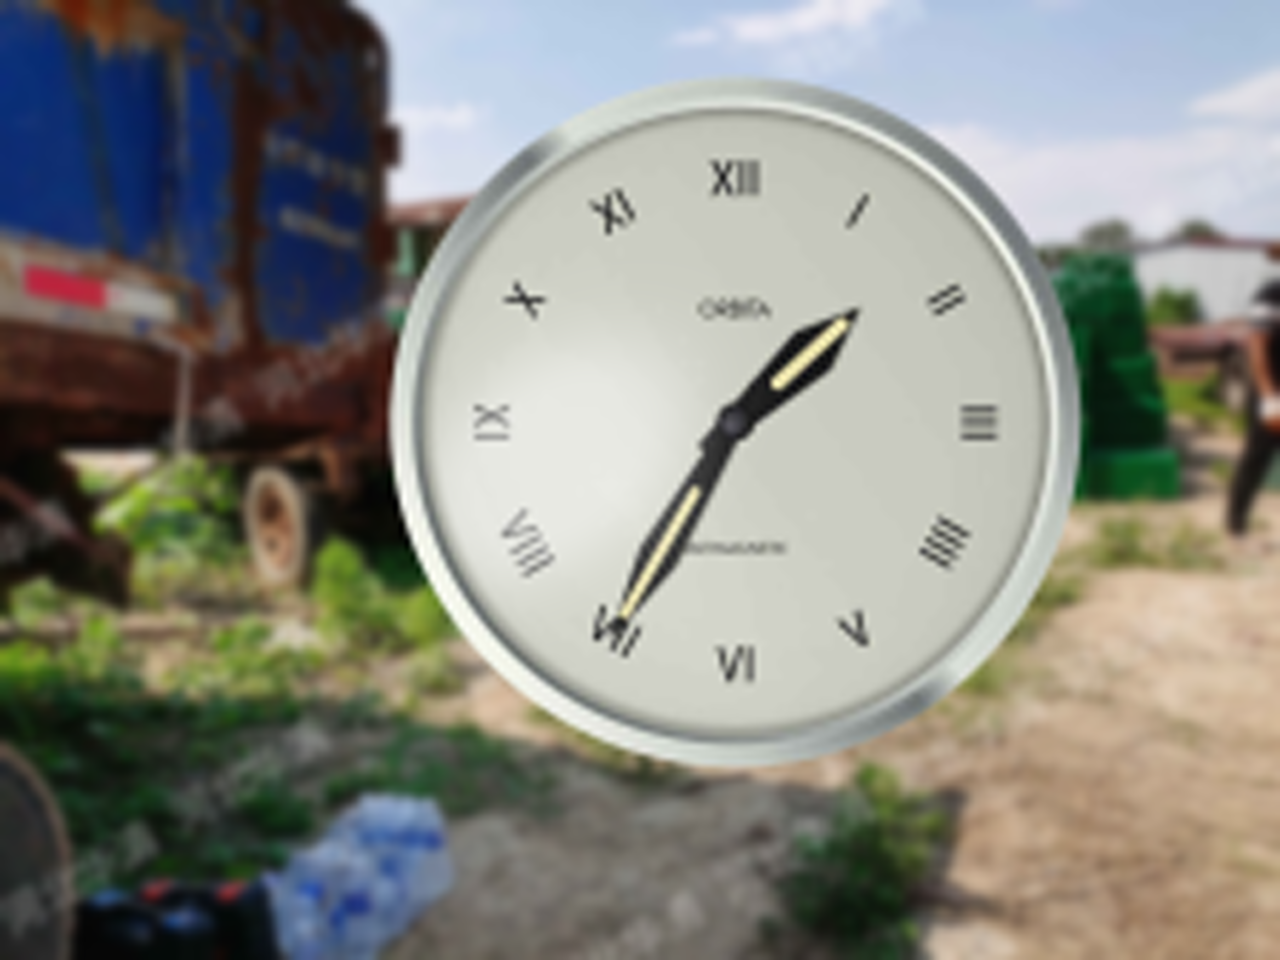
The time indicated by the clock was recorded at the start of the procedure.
1:35
